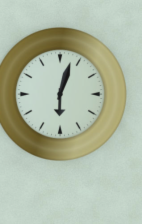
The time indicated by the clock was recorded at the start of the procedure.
6:03
